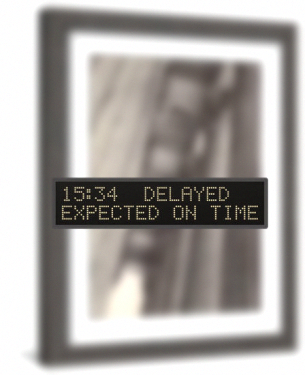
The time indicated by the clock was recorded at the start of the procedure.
15:34
